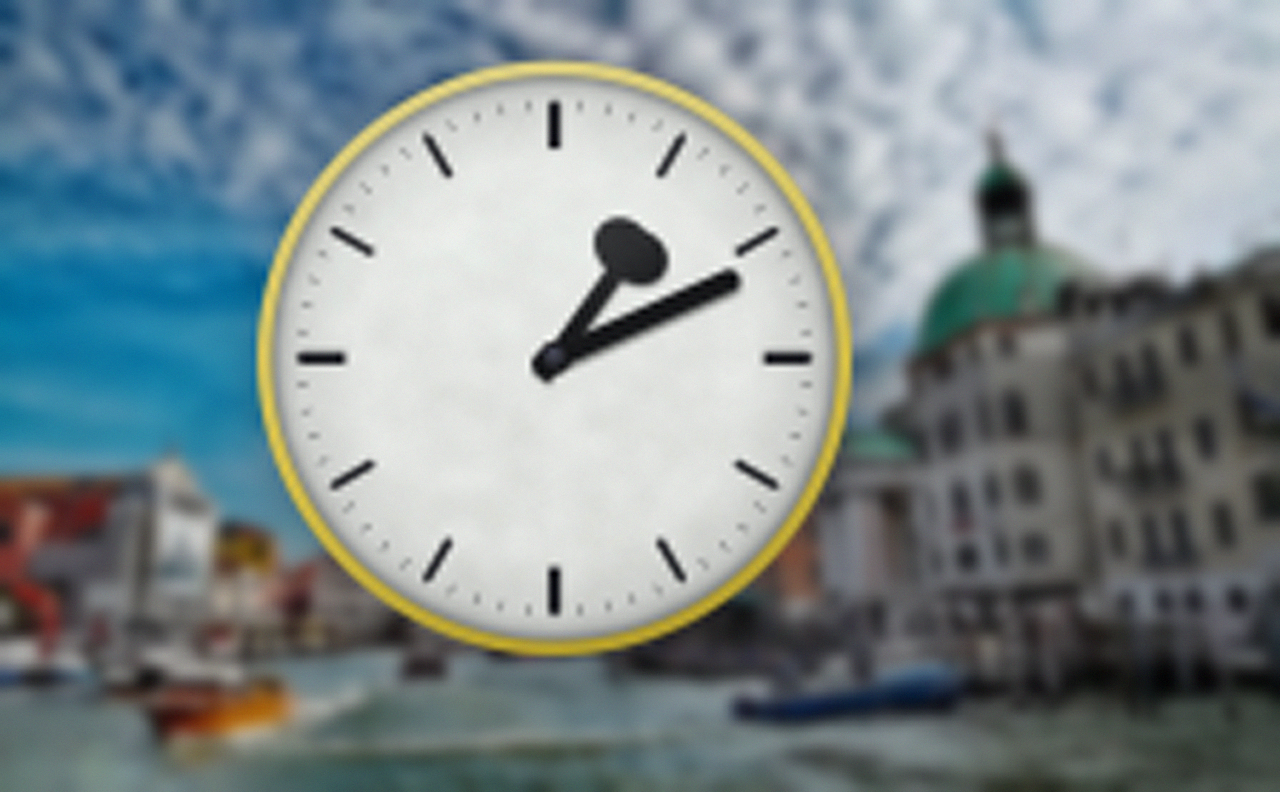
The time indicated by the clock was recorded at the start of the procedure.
1:11
